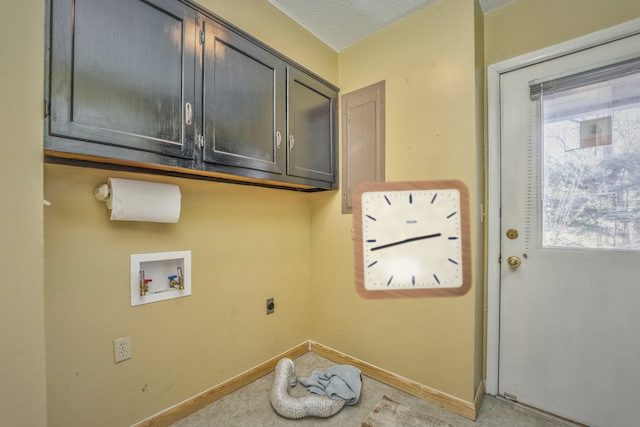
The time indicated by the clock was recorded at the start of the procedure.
2:43
